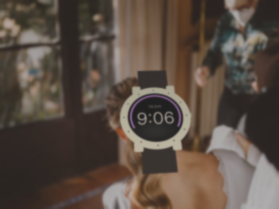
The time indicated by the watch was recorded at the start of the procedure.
9:06
